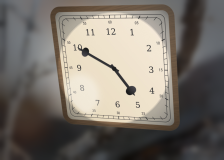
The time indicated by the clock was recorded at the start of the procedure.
4:50
